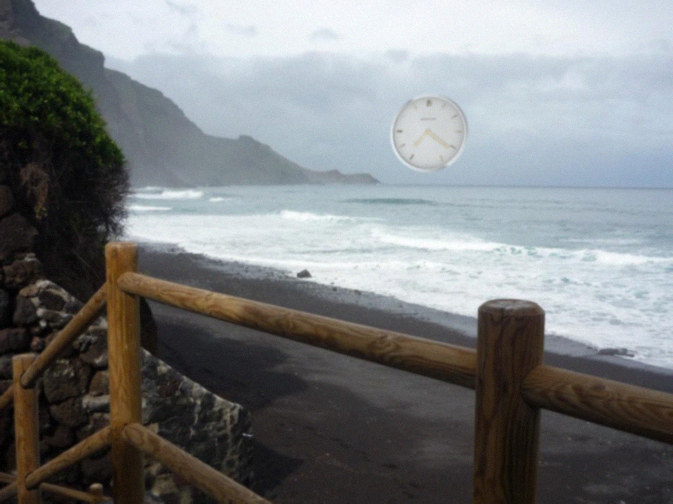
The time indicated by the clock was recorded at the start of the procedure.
7:21
